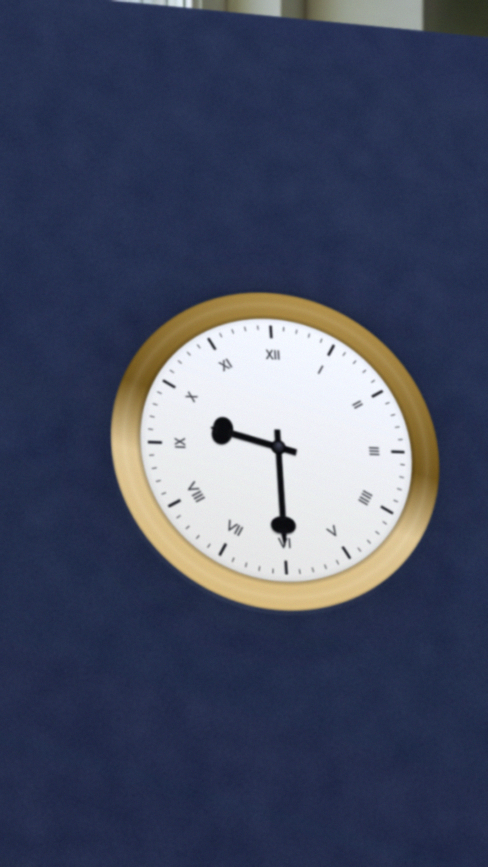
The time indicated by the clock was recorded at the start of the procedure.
9:30
